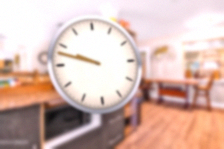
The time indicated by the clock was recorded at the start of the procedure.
9:48
